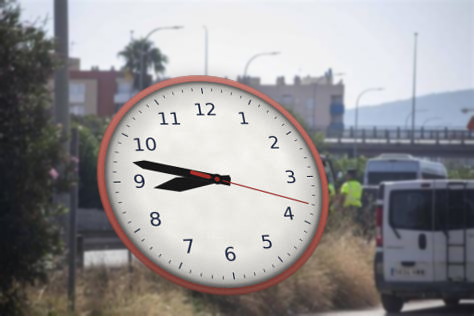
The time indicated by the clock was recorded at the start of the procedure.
8:47:18
